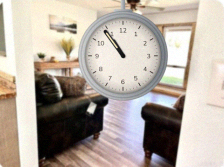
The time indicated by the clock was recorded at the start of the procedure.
10:54
